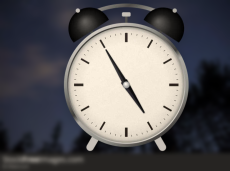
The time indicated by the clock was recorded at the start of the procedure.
4:55
